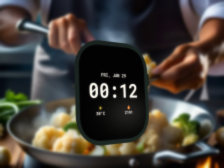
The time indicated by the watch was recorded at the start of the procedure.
0:12
